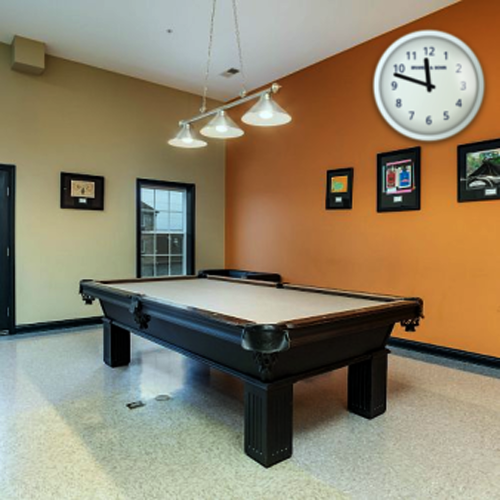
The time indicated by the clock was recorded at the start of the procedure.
11:48
